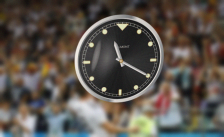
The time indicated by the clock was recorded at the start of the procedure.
11:20
